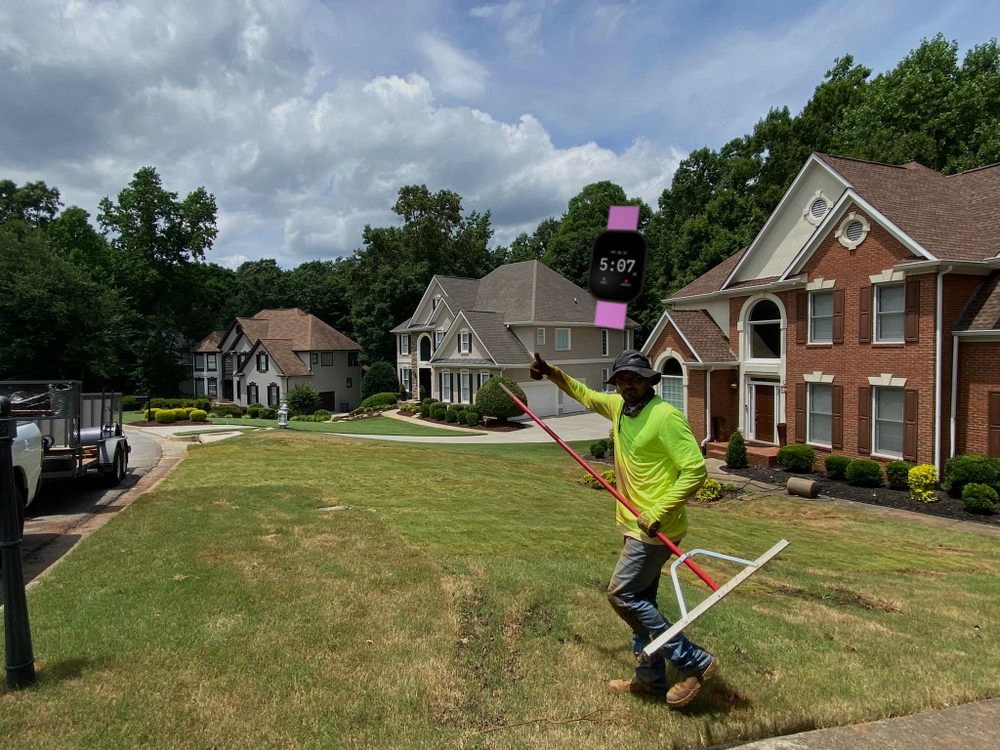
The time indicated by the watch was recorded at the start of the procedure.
5:07
